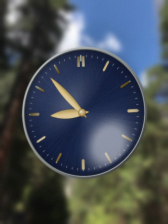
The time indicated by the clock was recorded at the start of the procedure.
8:53
